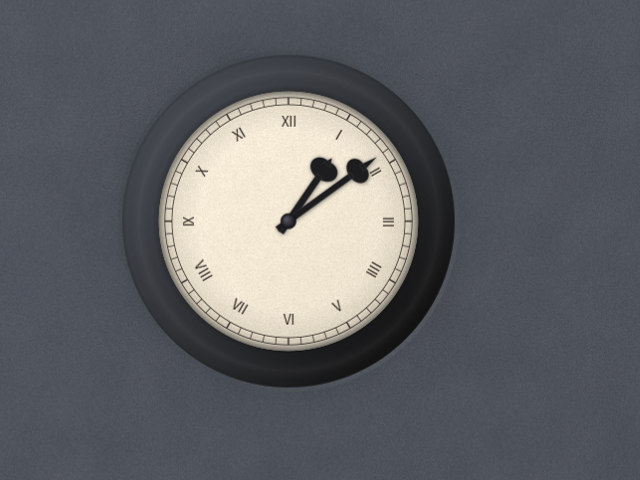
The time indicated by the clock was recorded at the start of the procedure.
1:09
